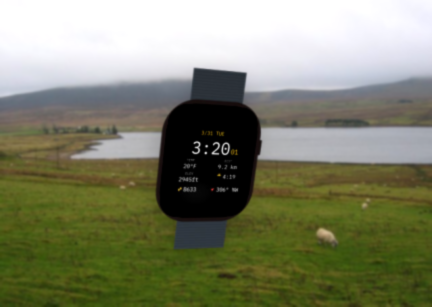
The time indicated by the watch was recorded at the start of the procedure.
3:20
